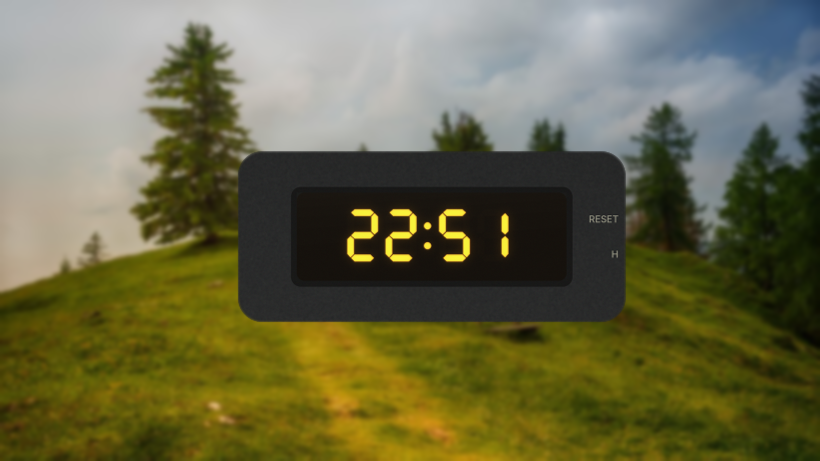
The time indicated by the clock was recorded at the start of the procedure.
22:51
